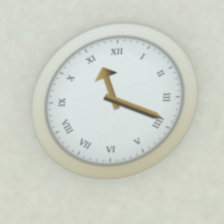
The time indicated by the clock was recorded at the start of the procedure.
11:19
